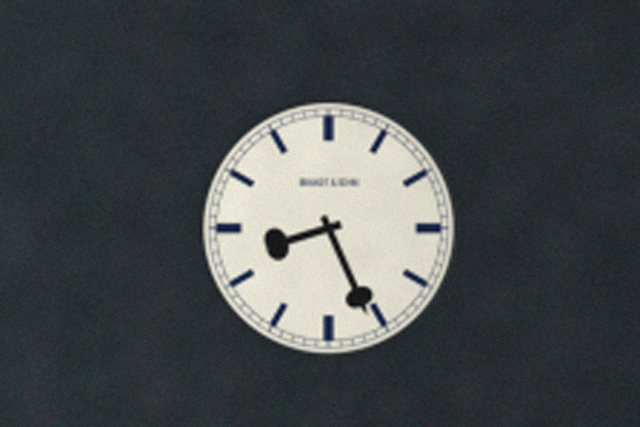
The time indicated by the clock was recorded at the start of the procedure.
8:26
